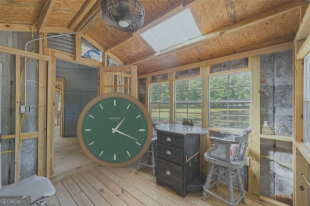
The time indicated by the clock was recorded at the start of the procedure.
1:19
